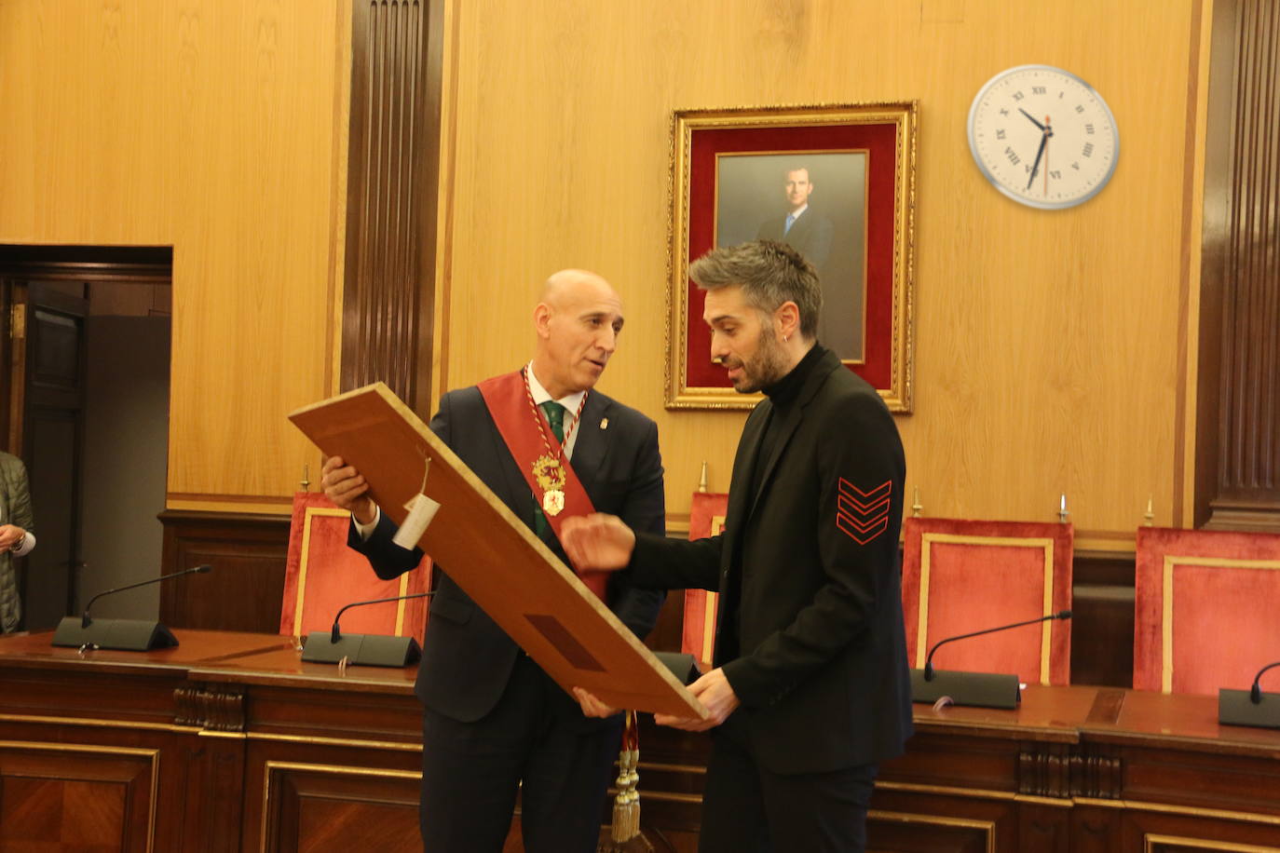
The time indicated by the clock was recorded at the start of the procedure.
10:34:32
